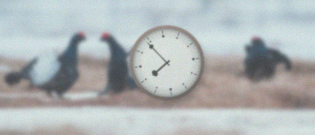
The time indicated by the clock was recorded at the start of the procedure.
7:54
